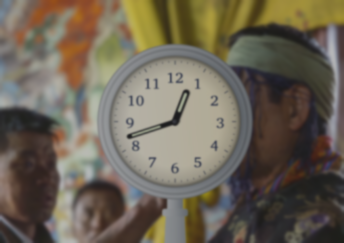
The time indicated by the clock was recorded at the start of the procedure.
12:42
